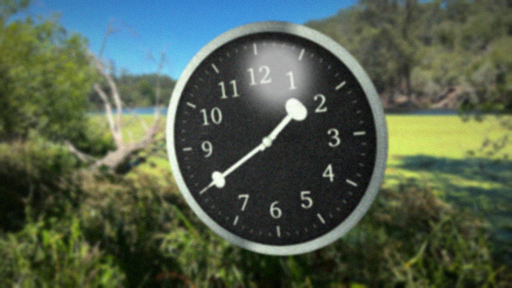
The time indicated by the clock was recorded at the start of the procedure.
1:40
